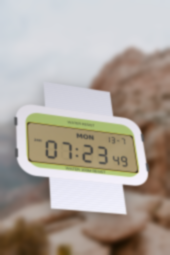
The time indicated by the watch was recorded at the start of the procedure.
7:23:49
